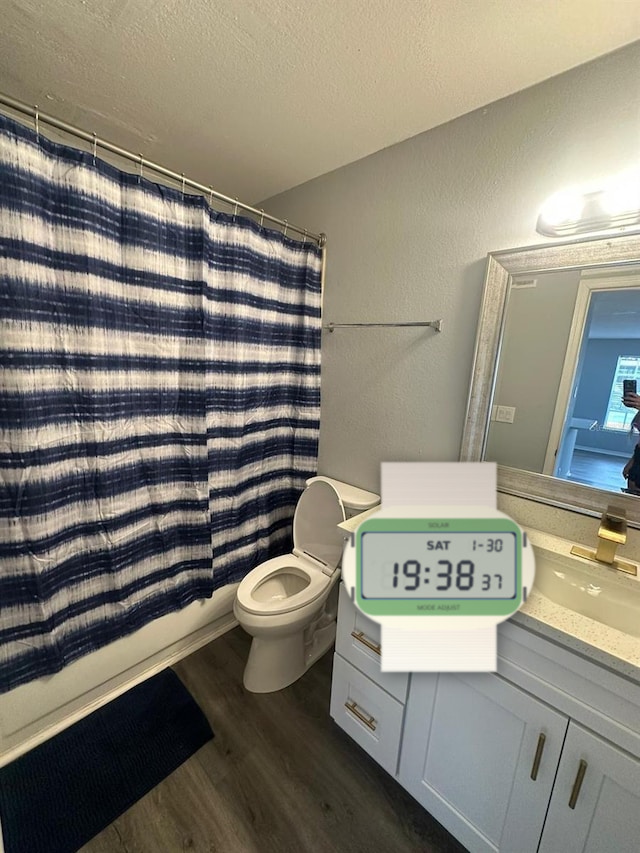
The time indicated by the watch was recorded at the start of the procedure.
19:38:37
